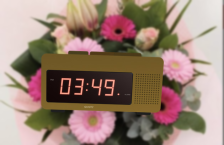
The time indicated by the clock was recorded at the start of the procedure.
3:49
